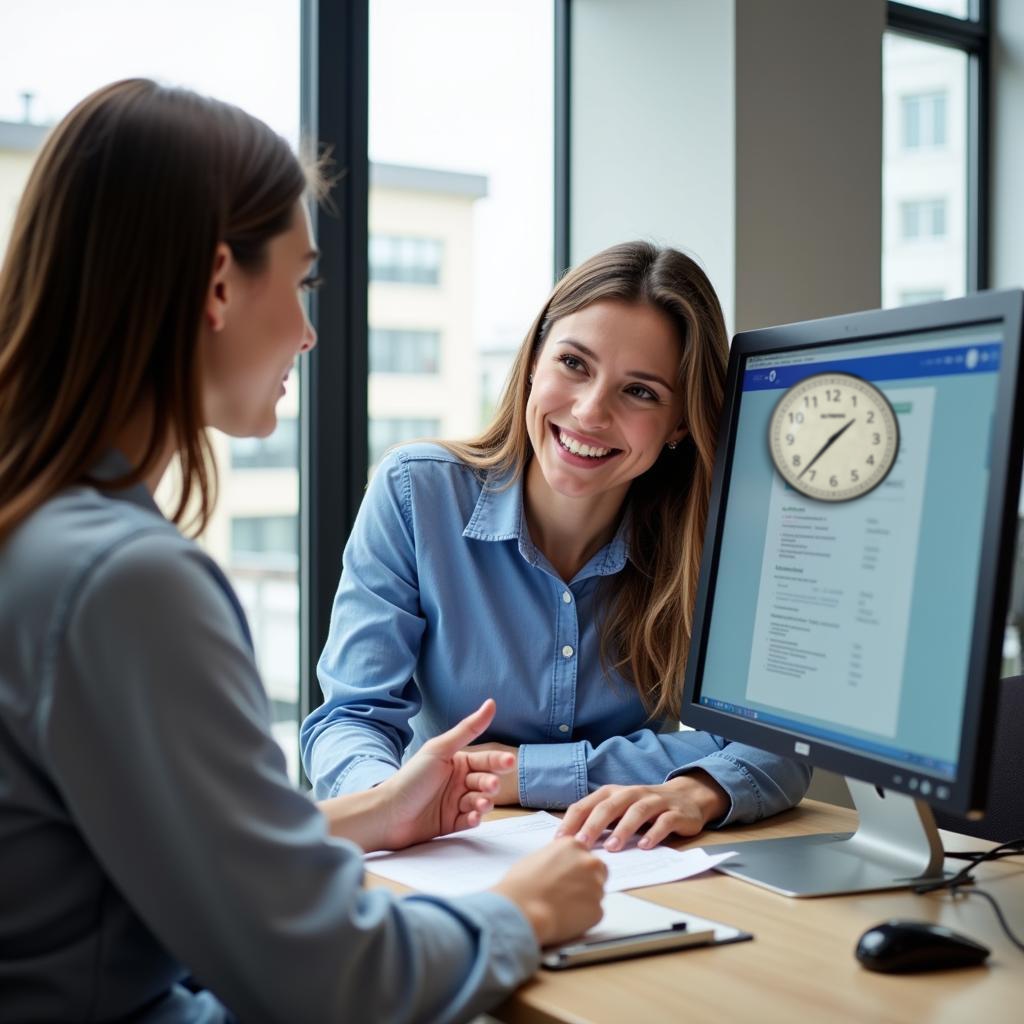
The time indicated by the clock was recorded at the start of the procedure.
1:37
